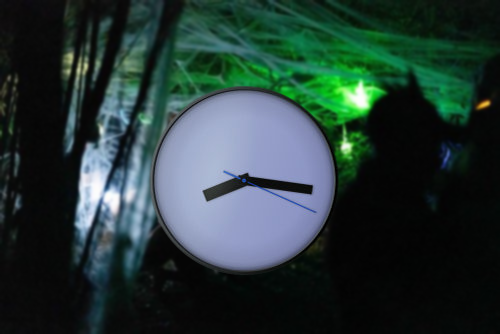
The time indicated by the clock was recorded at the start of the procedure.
8:16:19
